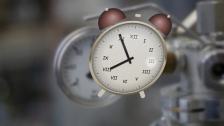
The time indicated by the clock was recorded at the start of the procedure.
7:55
